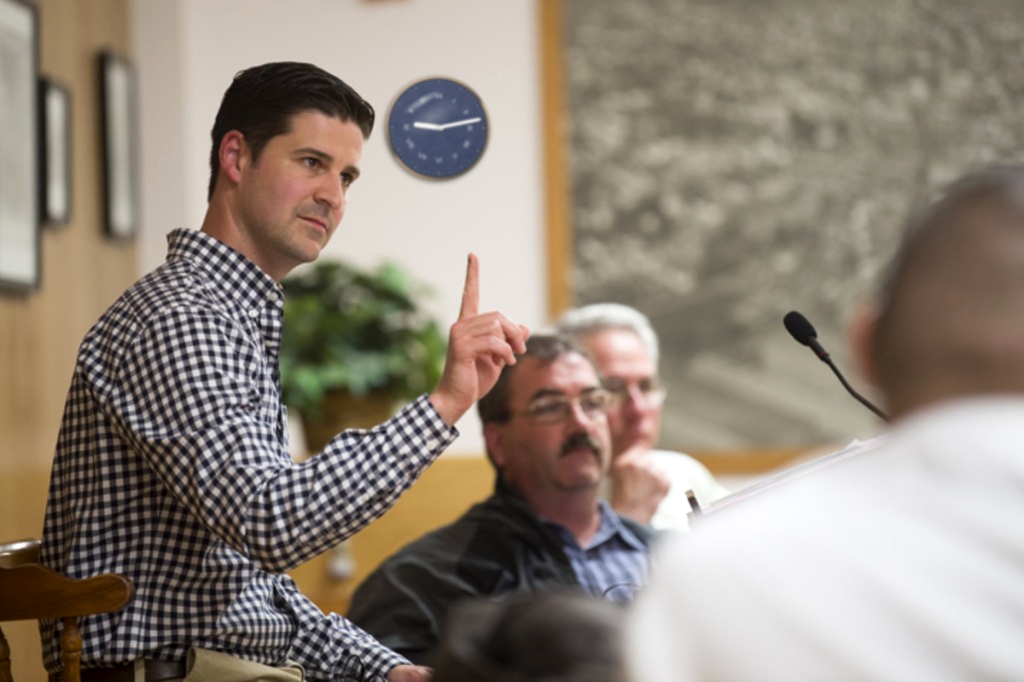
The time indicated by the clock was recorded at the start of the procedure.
9:13
